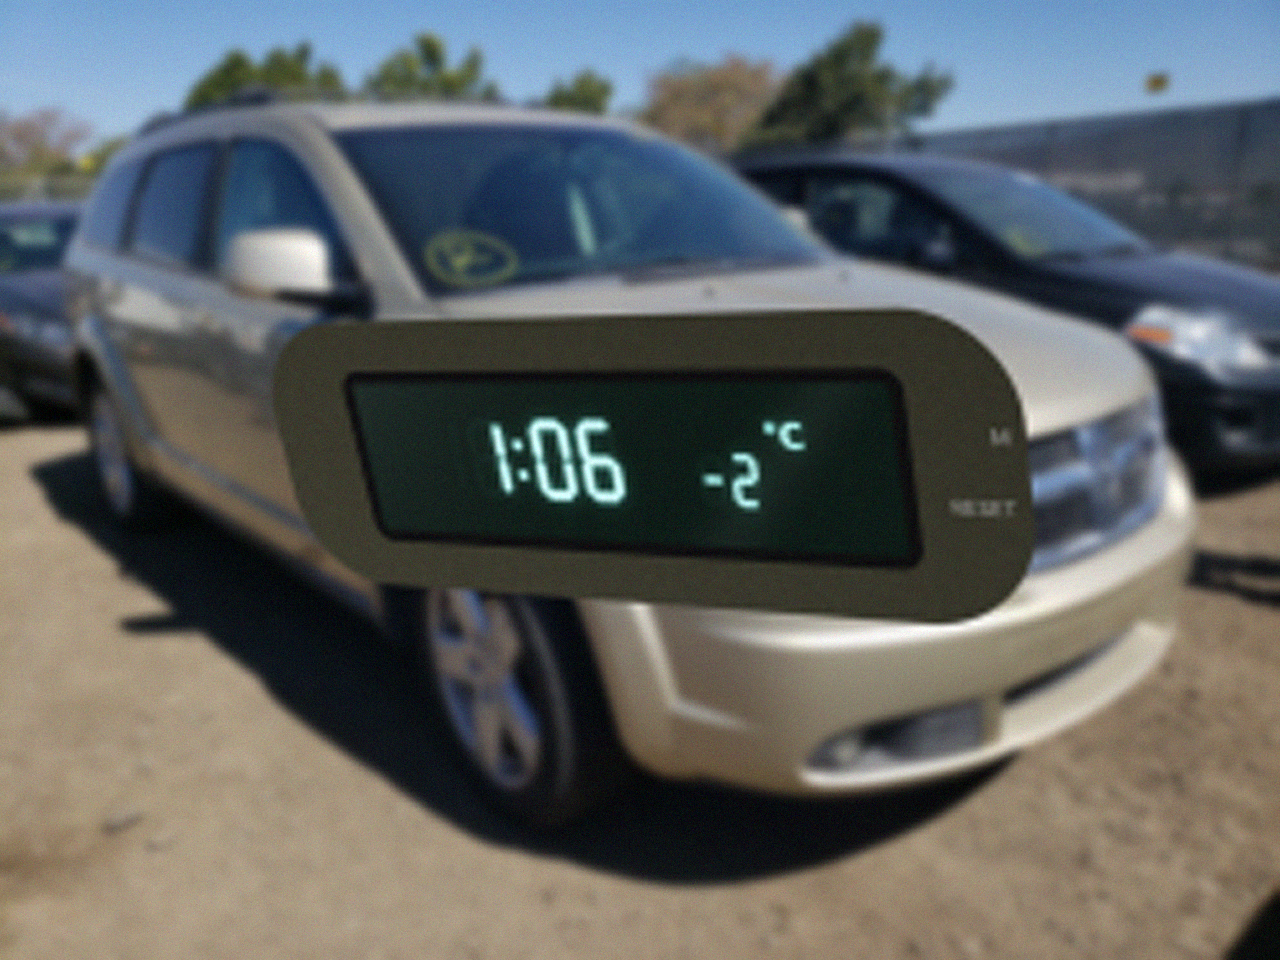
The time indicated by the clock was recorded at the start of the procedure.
1:06
